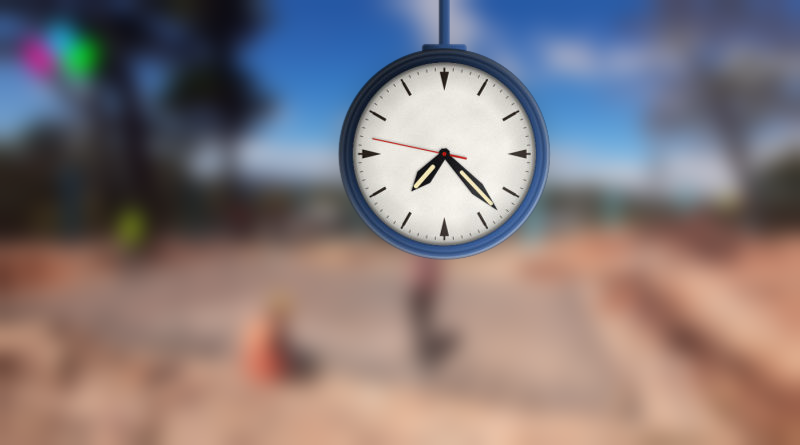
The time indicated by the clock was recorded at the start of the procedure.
7:22:47
